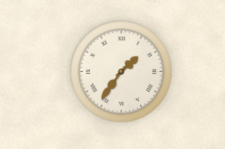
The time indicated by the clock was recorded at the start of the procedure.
1:36
